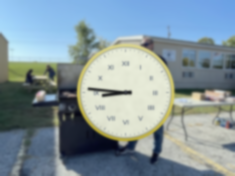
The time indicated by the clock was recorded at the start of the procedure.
8:46
